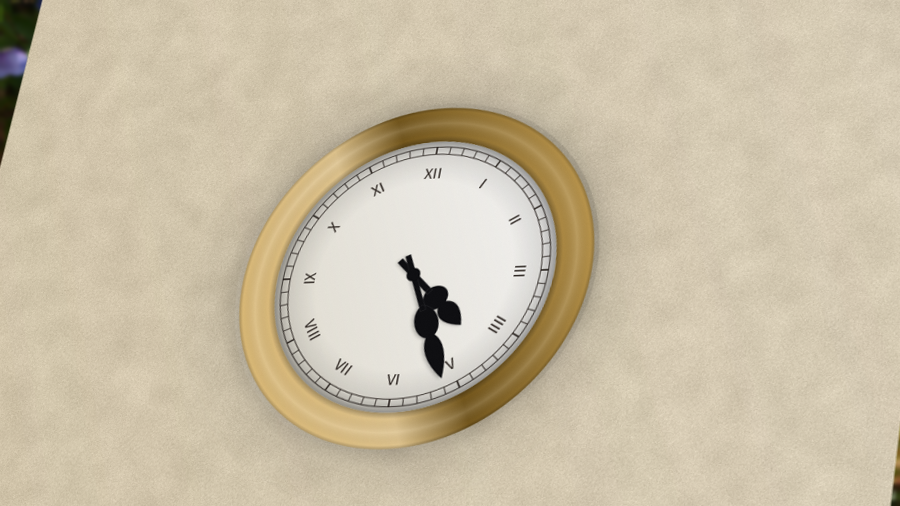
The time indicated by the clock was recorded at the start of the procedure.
4:26
